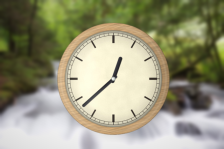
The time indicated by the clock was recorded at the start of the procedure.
12:38
